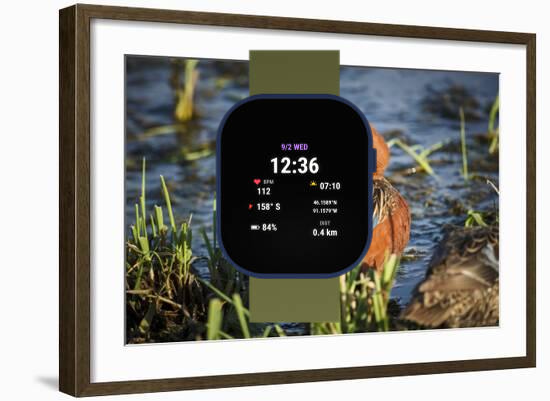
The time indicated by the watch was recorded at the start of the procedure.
12:36
